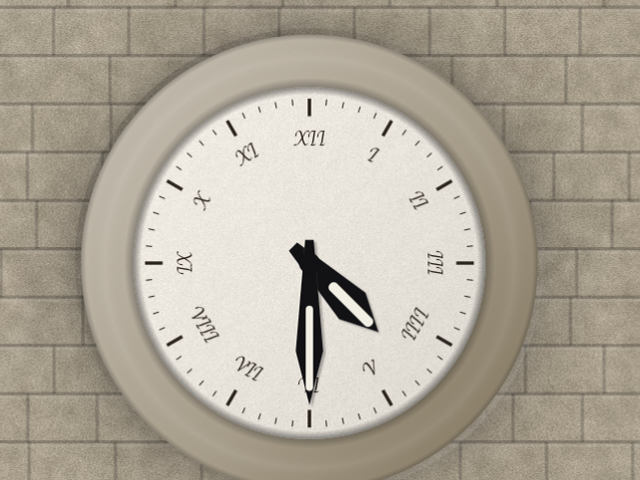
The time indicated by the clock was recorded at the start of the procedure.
4:30
